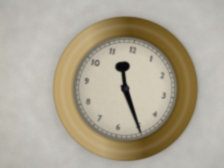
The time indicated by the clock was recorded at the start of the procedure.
11:25
